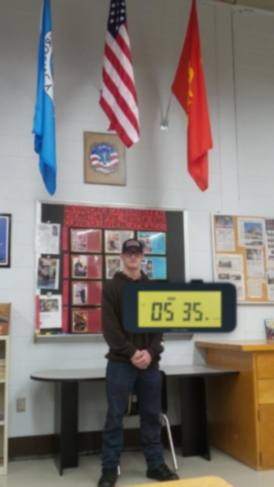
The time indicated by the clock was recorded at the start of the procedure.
5:35
